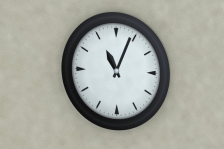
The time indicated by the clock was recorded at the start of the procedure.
11:04
